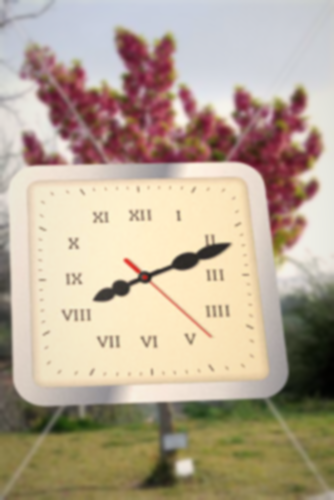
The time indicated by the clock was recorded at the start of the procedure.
8:11:23
